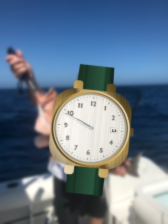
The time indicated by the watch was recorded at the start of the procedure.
9:49
